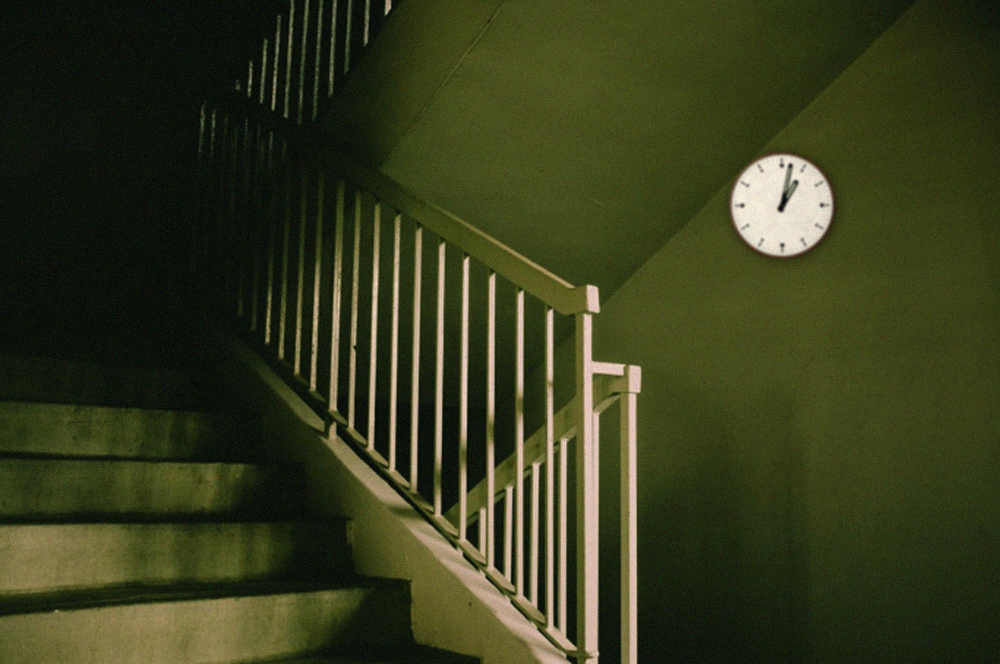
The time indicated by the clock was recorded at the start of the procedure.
1:02
